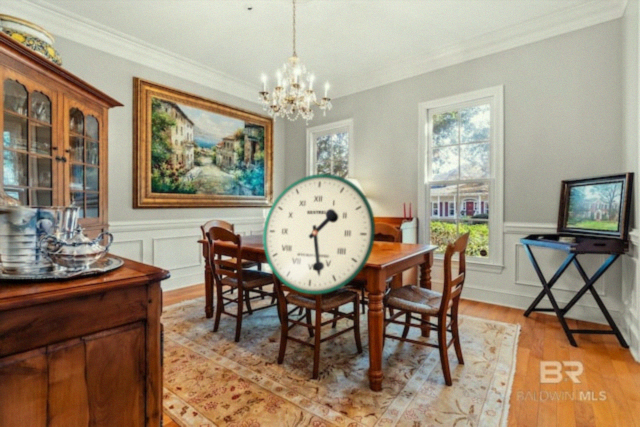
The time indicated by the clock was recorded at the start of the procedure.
1:28
